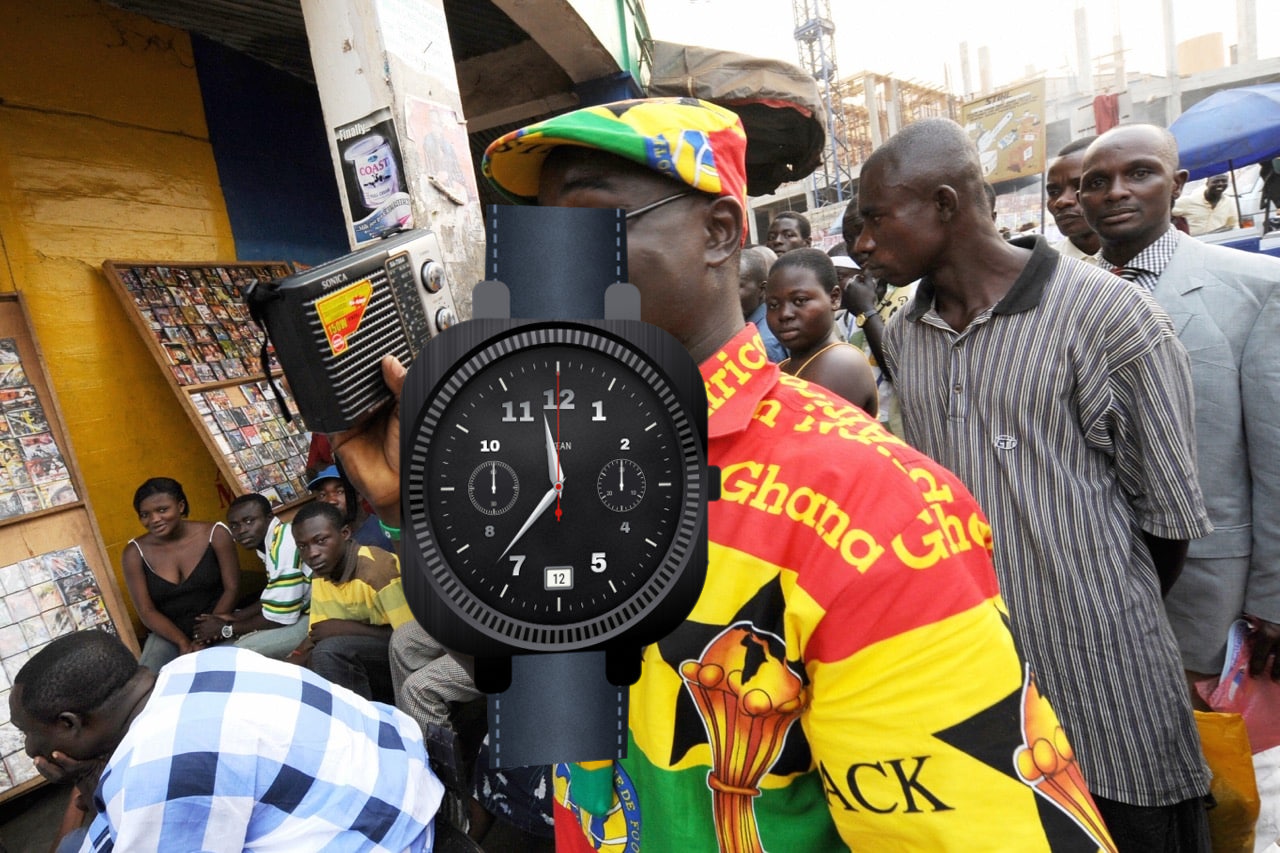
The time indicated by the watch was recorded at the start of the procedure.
11:37
